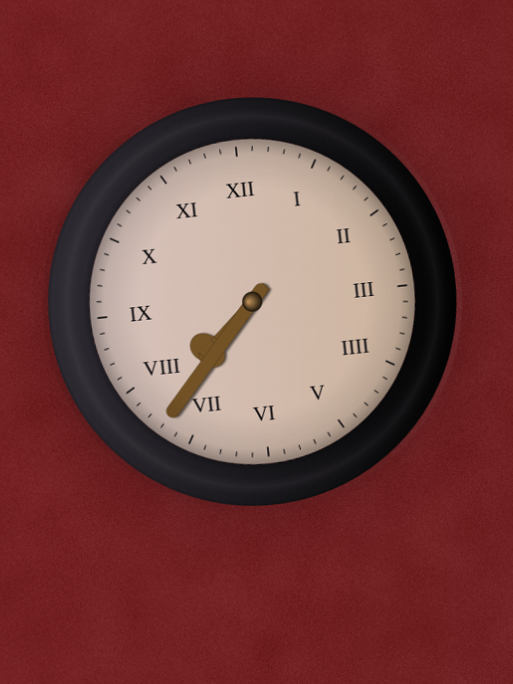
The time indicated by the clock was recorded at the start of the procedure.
7:37
